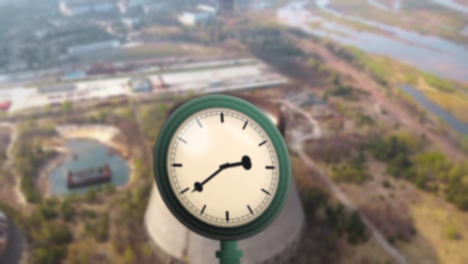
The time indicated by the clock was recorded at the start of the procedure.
2:39
